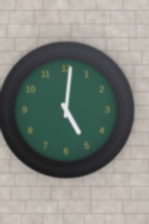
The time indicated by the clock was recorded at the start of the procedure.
5:01
